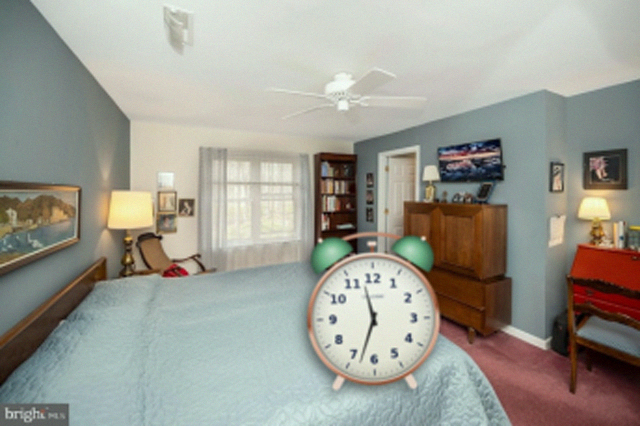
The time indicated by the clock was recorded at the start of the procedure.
11:33
